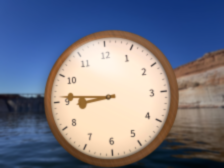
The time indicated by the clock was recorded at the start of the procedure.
8:46
